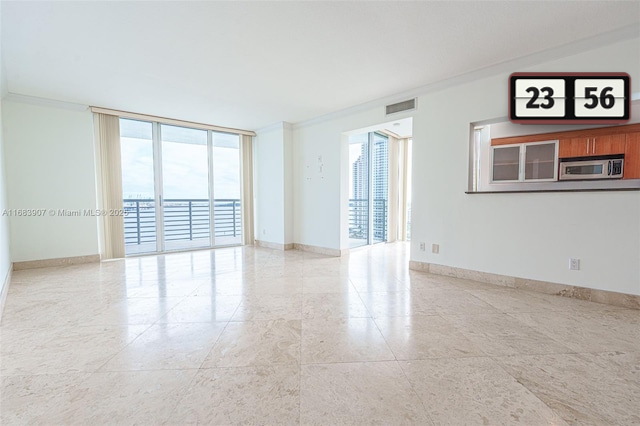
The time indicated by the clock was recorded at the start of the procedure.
23:56
